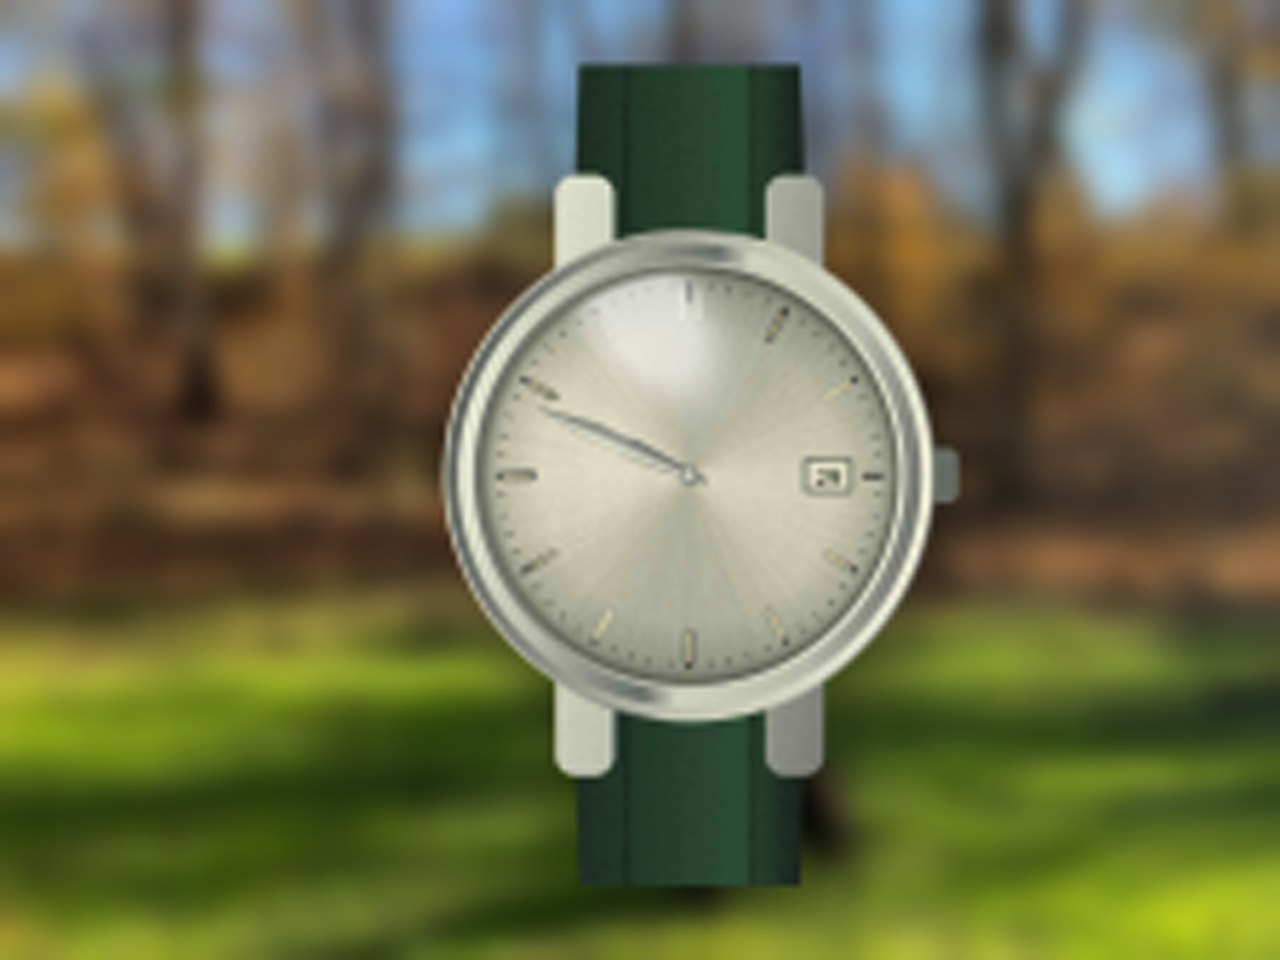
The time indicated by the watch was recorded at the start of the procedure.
9:49
